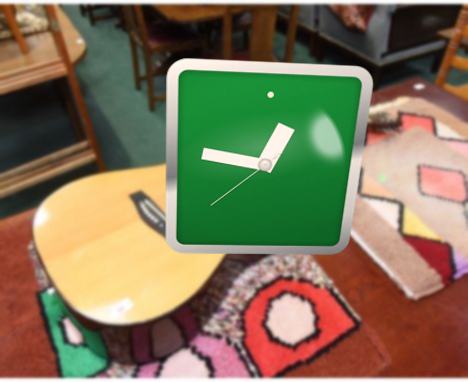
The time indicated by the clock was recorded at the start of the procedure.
12:46:38
